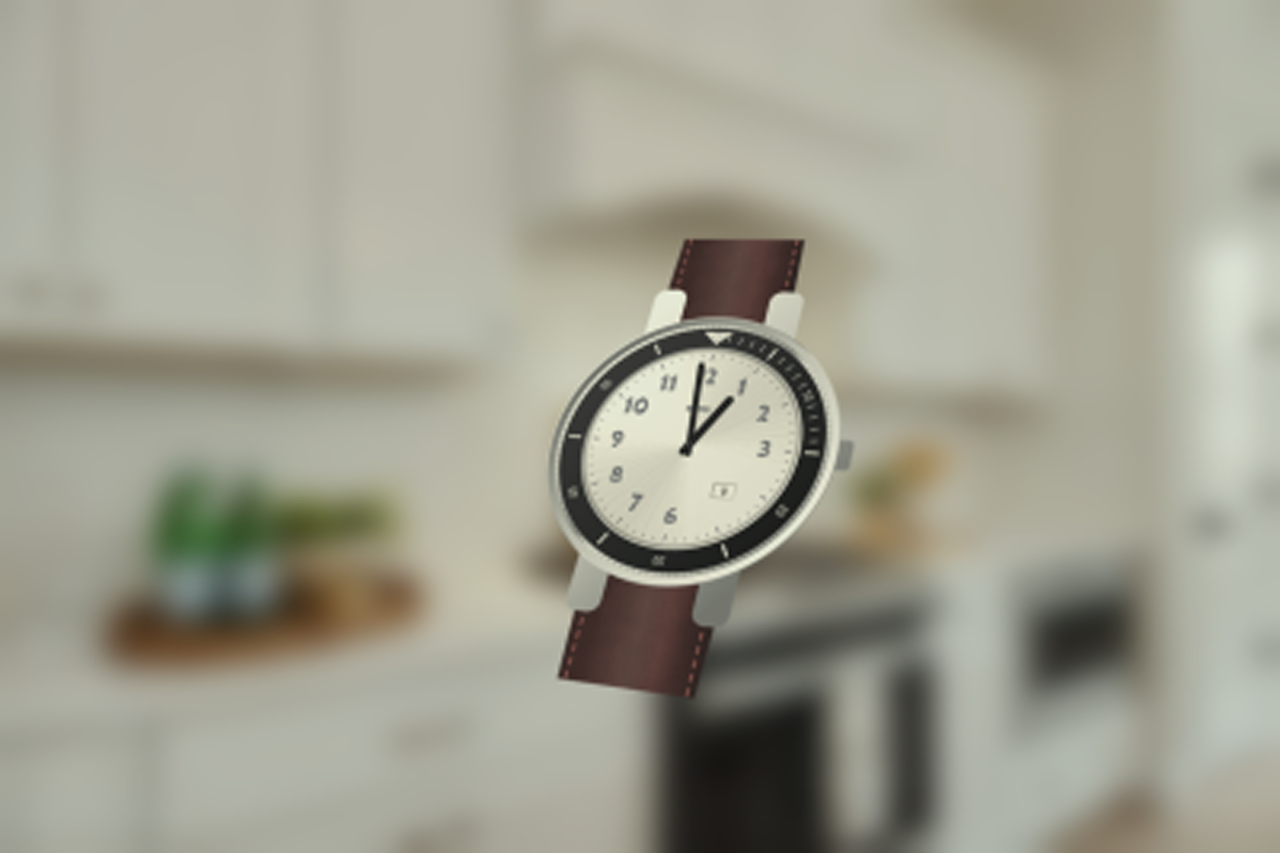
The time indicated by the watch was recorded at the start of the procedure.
12:59
